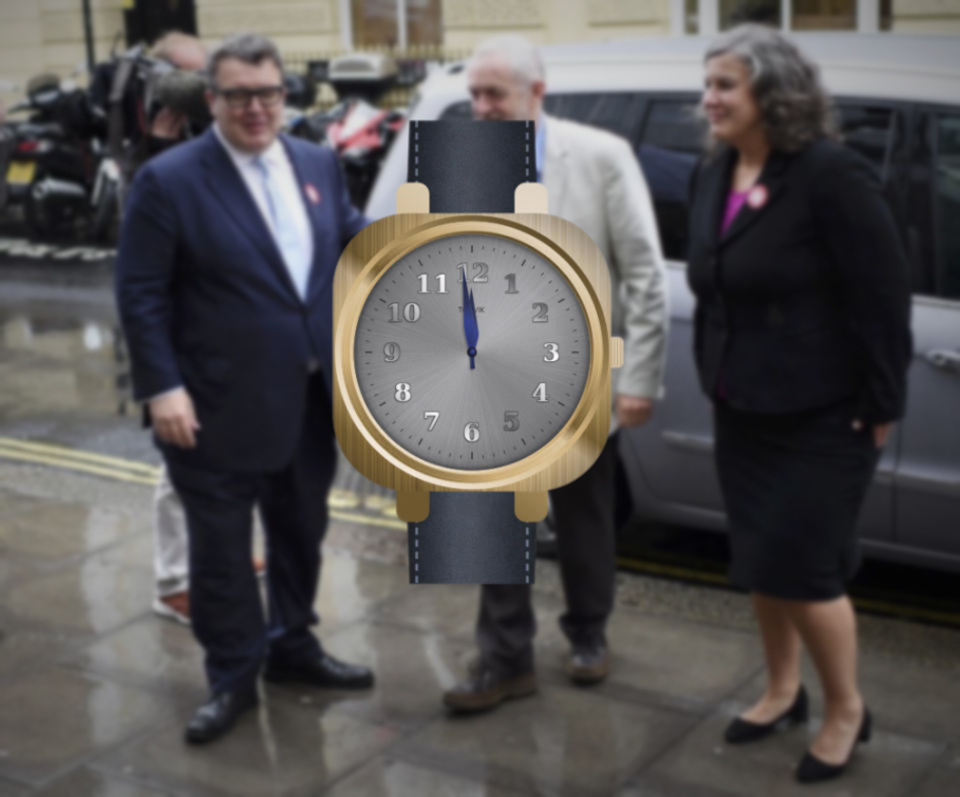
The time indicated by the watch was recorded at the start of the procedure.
11:59
